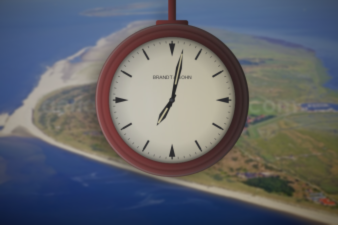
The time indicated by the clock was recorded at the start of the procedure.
7:02
